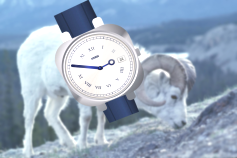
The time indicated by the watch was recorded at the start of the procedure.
2:50
